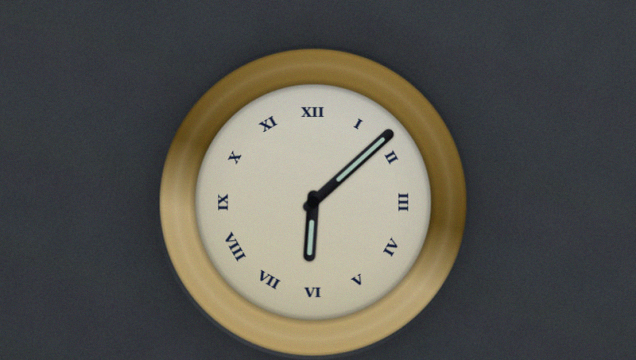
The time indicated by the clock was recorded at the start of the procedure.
6:08
